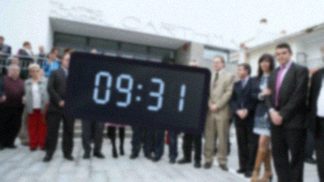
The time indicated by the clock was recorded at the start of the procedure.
9:31
